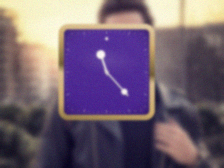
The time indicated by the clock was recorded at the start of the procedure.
11:23
